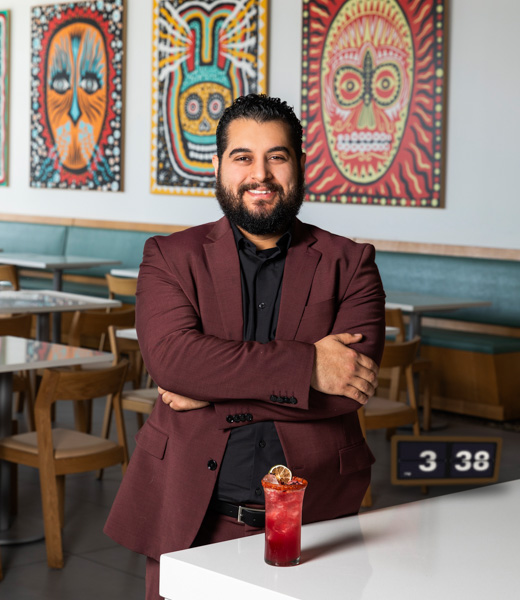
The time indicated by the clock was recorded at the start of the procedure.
3:38
